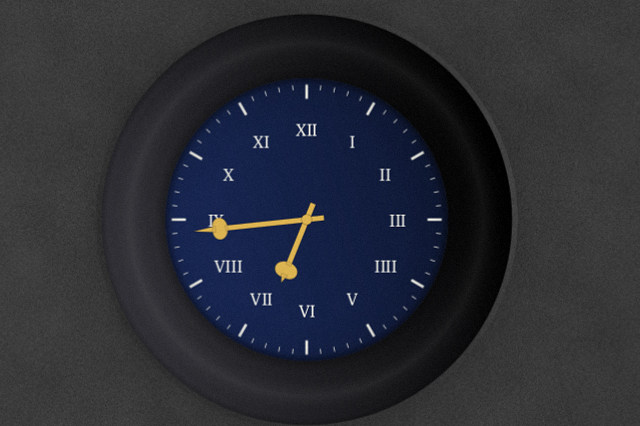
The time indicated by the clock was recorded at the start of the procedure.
6:44
